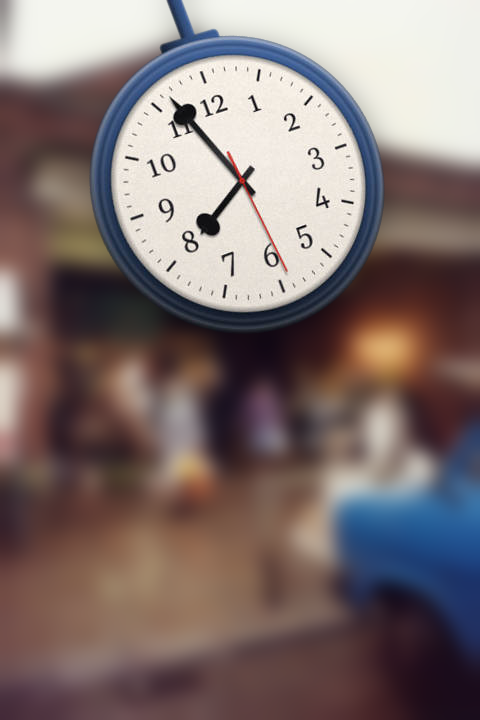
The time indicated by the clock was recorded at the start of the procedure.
7:56:29
